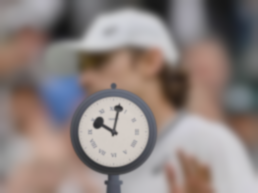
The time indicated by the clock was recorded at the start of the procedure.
10:02
